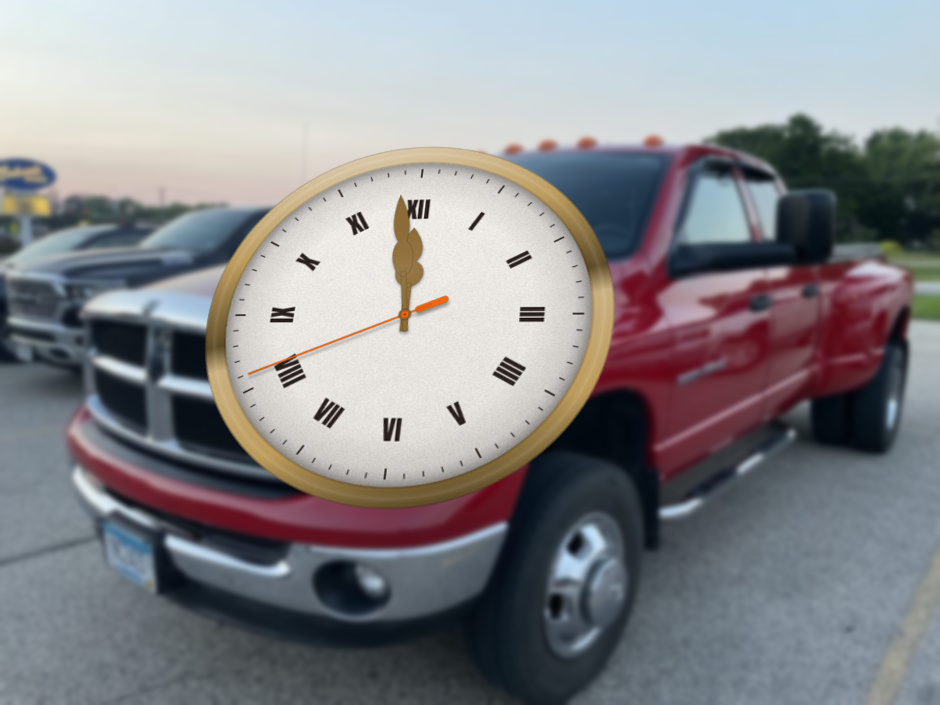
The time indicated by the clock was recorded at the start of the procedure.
11:58:41
